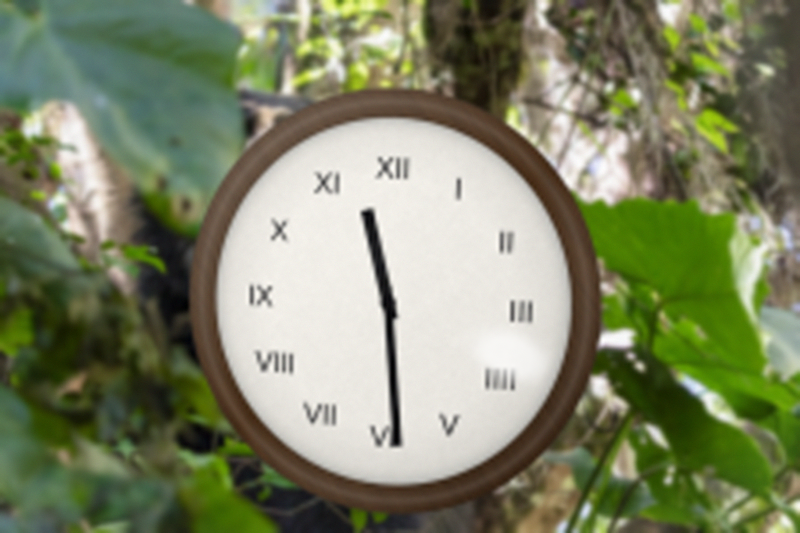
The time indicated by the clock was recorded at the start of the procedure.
11:29
